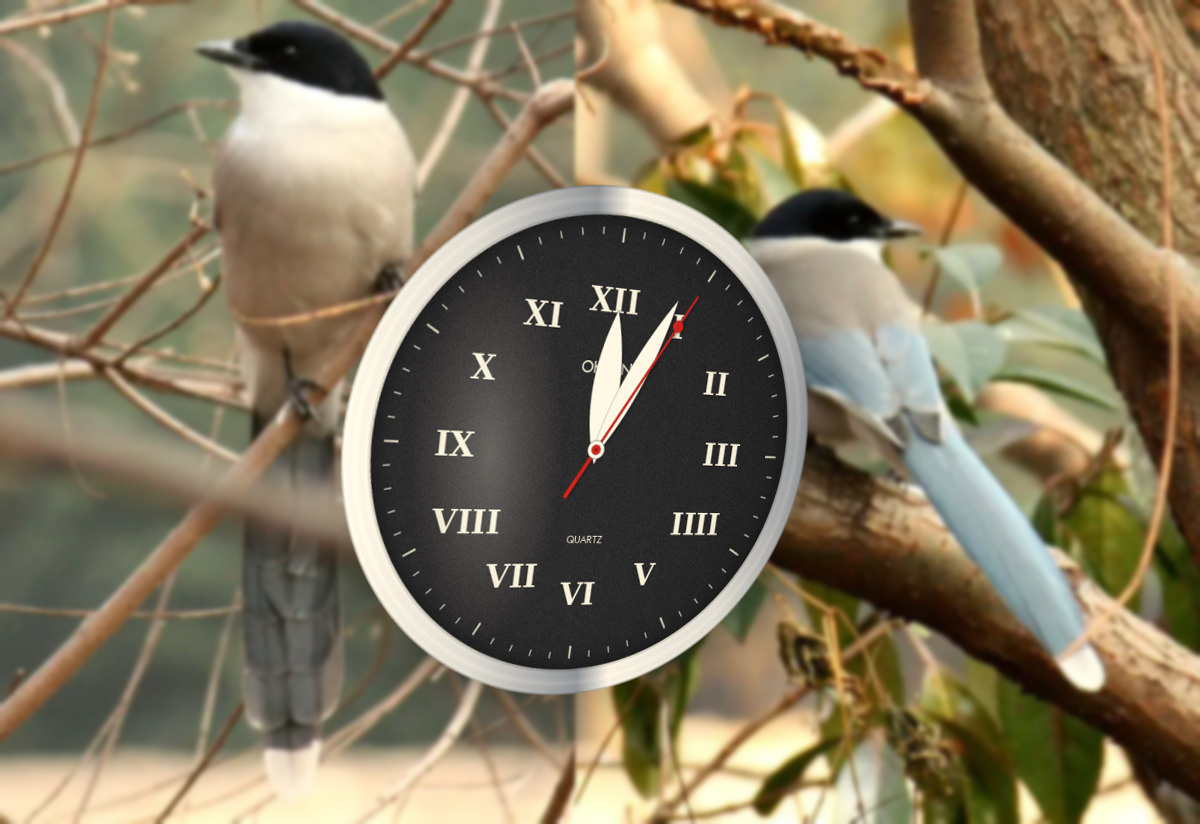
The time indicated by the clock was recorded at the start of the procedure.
12:04:05
